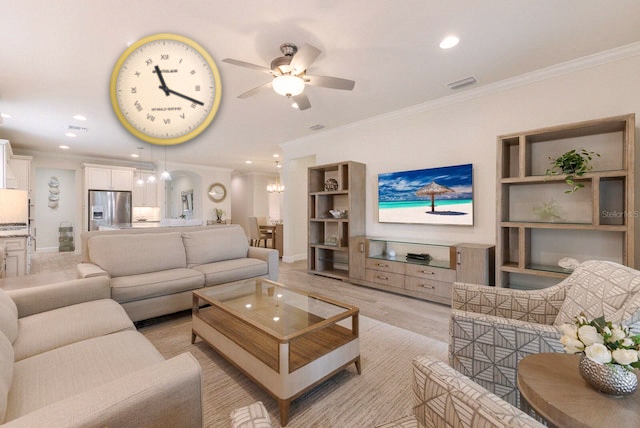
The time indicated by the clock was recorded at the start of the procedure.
11:19
